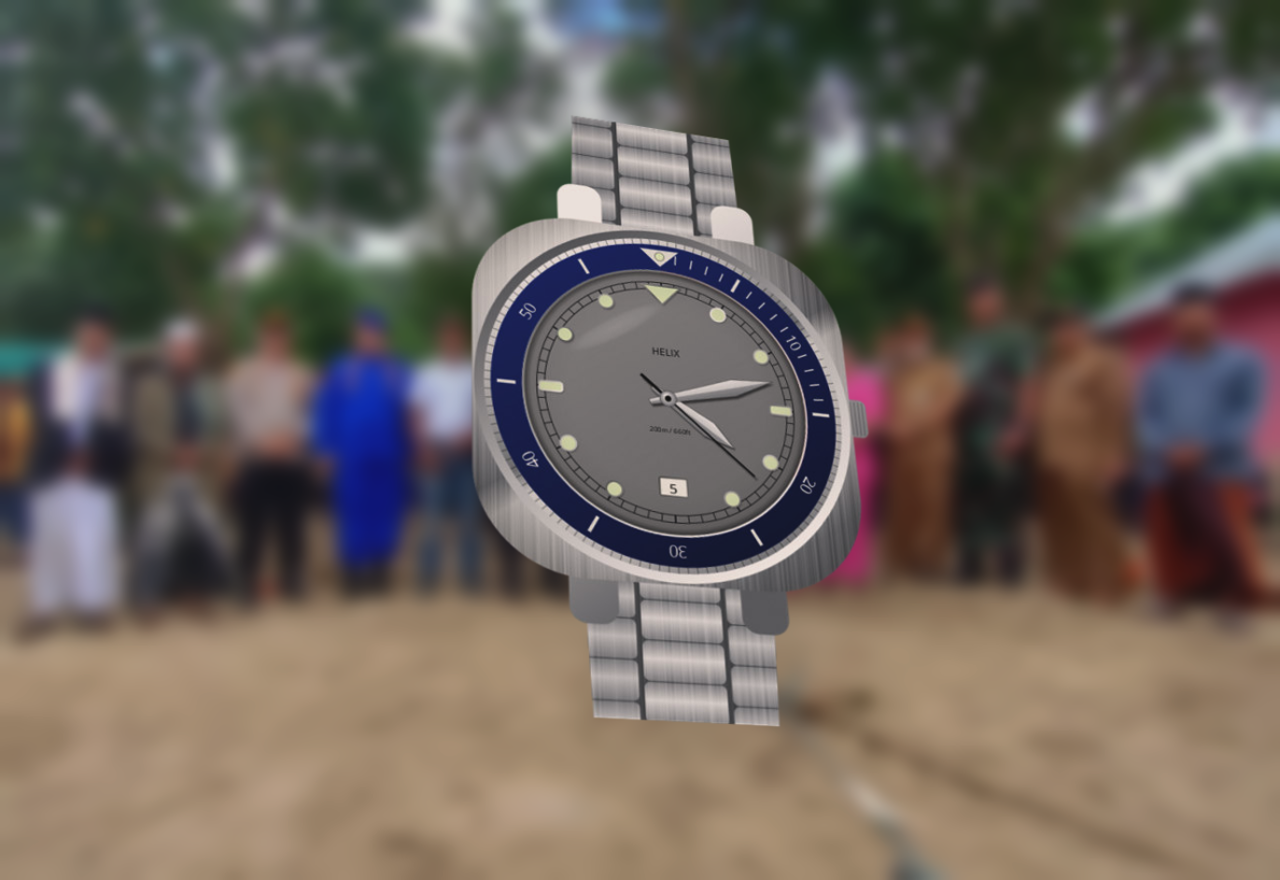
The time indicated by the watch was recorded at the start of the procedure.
4:12:22
